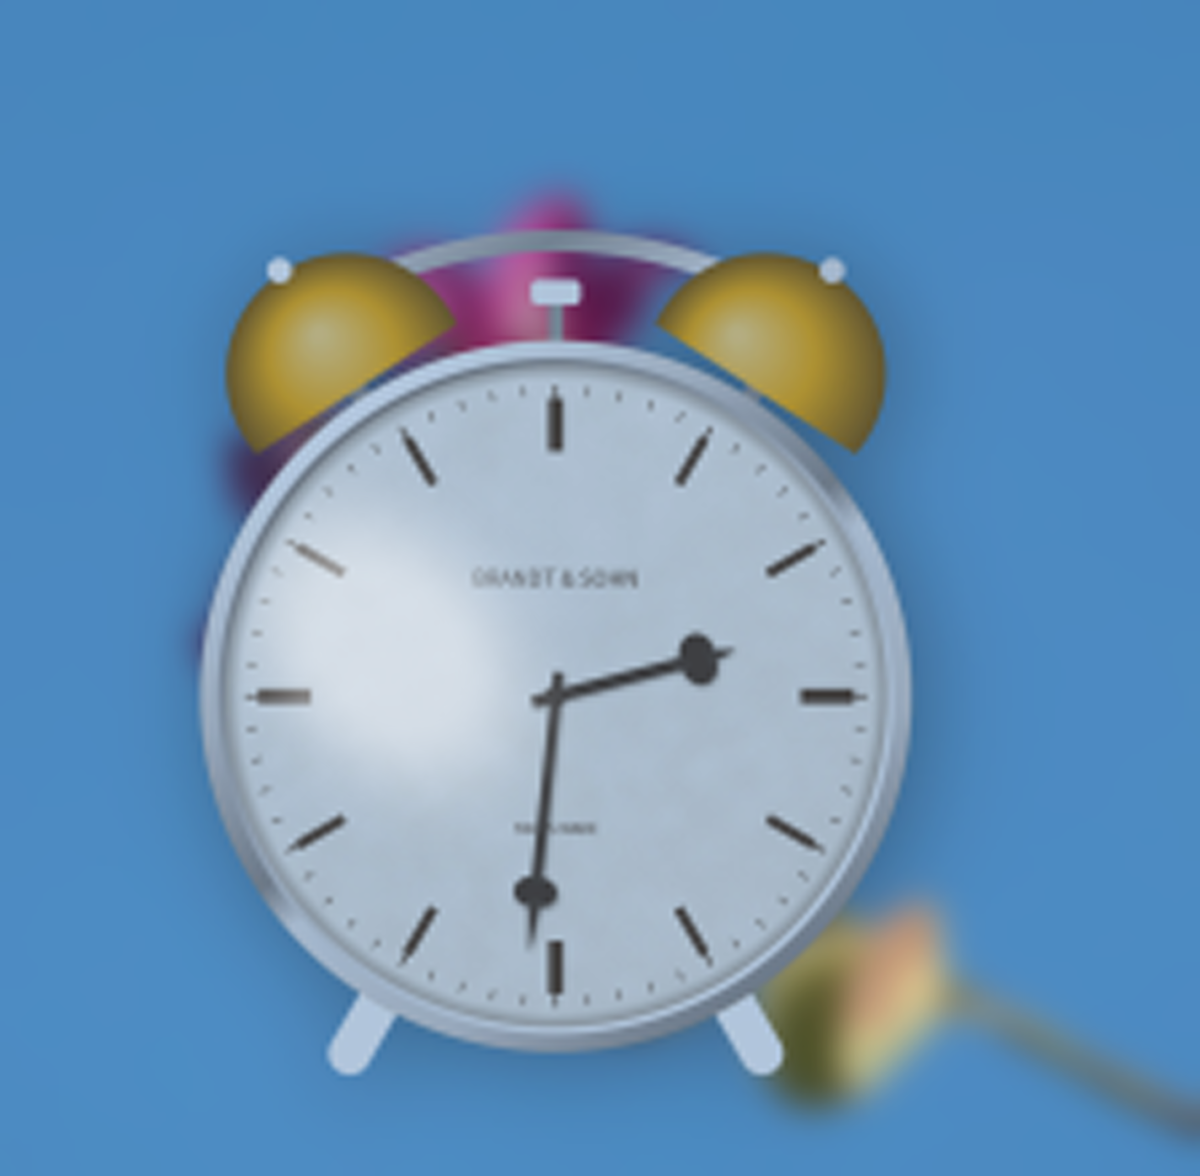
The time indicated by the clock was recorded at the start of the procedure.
2:31
